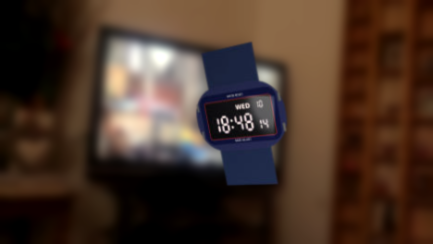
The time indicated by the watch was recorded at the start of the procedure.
18:48:14
